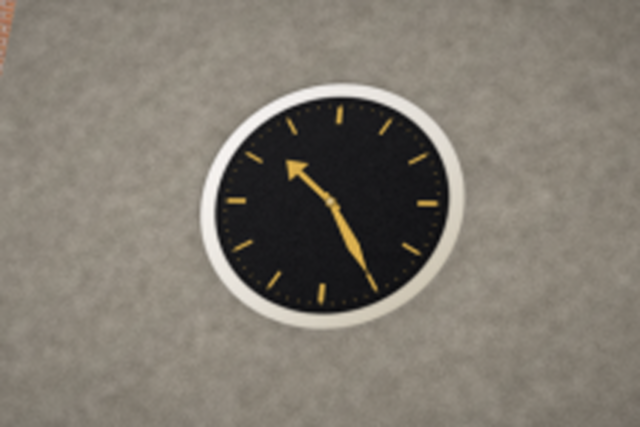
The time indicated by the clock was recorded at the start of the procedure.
10:25
